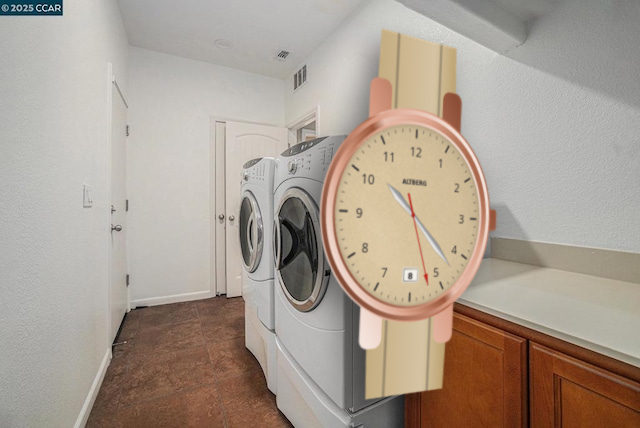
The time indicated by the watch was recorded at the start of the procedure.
10:22:27
